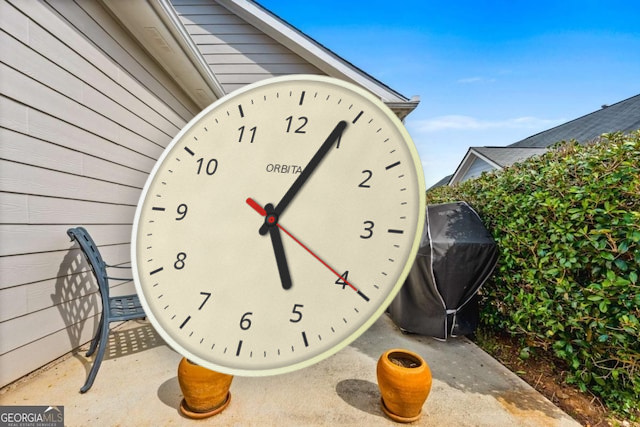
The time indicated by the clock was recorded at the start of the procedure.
5:04:20
